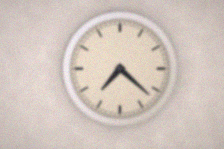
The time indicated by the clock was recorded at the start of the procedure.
7:22
